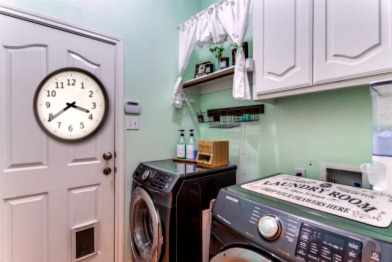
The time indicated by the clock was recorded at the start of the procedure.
3:39
